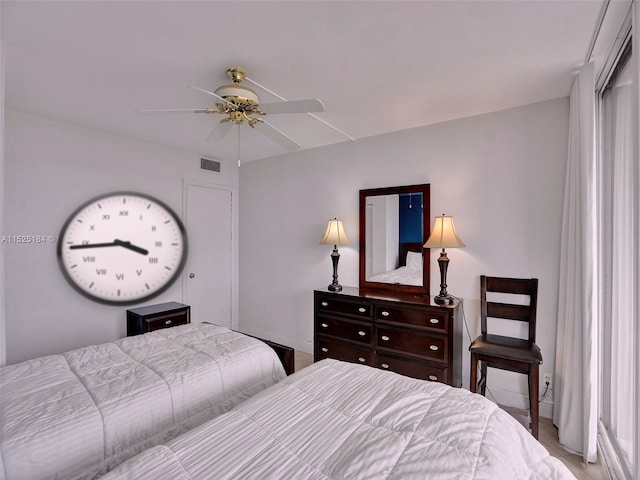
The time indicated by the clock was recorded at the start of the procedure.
3:44
